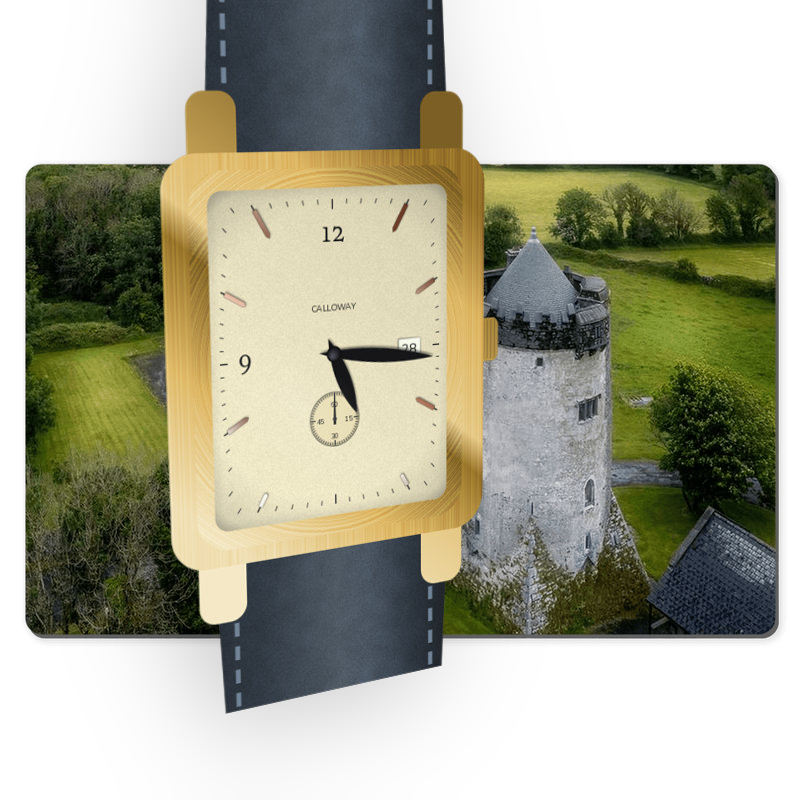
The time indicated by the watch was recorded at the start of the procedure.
5:16
